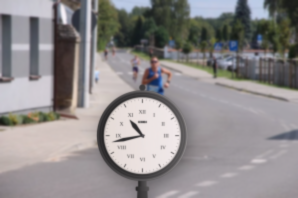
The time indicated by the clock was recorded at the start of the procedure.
10:43
